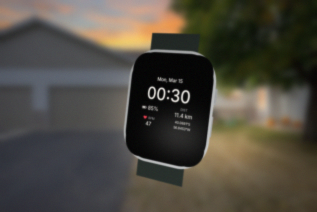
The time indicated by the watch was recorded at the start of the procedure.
0:30
